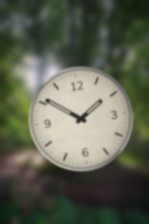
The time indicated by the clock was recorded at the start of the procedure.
1:51
